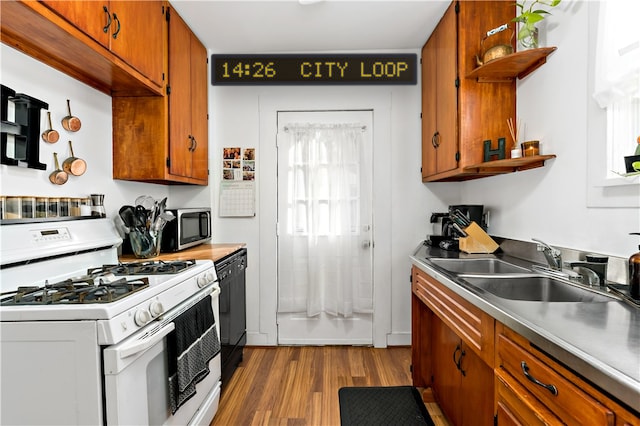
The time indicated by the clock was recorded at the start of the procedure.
14:26
